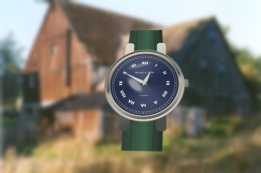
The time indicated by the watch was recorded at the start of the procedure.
12:50
